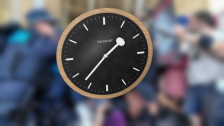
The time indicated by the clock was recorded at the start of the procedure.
1:37
